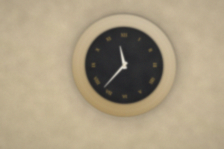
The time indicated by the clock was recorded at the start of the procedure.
11:37
